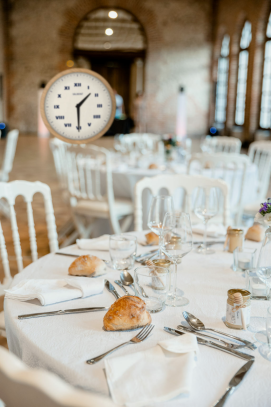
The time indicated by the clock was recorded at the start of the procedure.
1:30
